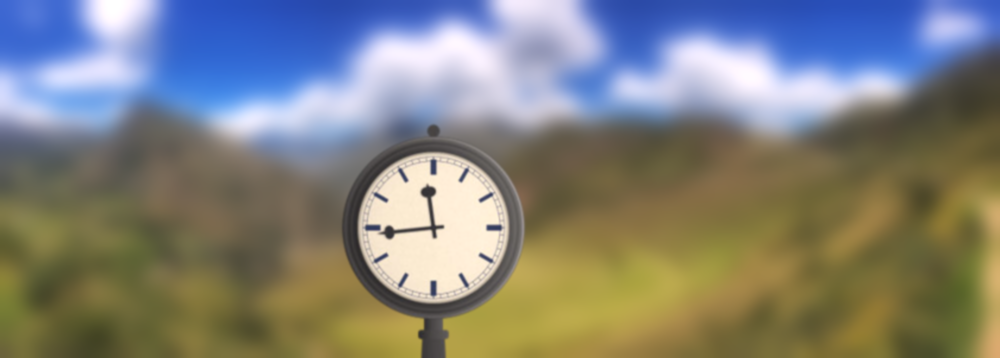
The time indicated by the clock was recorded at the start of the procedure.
11:44
